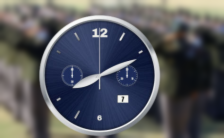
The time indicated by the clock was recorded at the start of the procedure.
8:11
